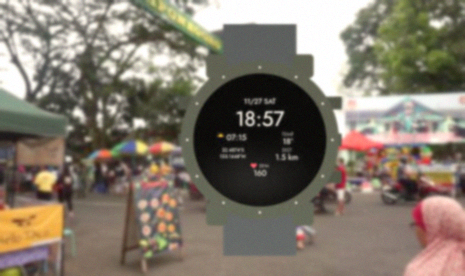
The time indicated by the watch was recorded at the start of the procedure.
18:57
